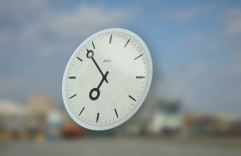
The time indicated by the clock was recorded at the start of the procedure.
6:53
